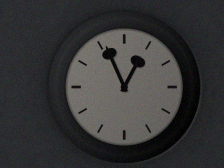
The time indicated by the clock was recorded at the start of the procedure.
12:56
